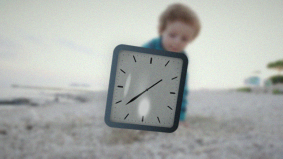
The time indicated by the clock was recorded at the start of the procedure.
1:38
